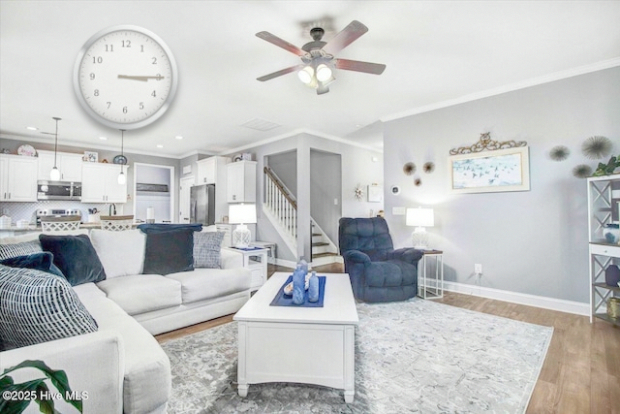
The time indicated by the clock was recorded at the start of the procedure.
3:15
